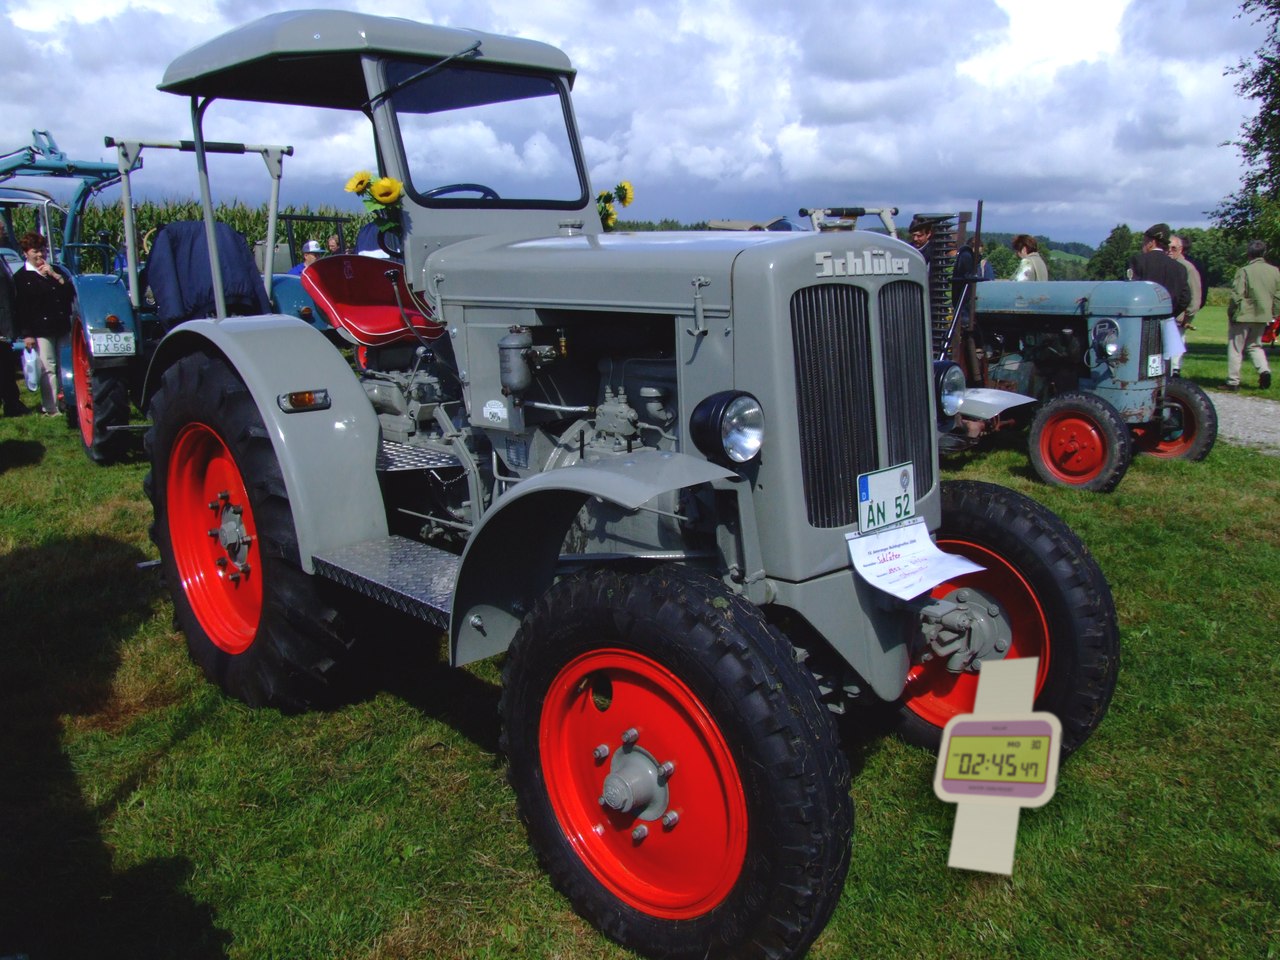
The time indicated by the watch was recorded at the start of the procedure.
2:45:47
